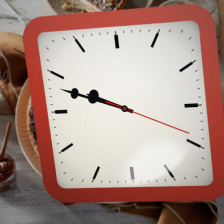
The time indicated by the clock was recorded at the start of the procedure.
9:48:19
